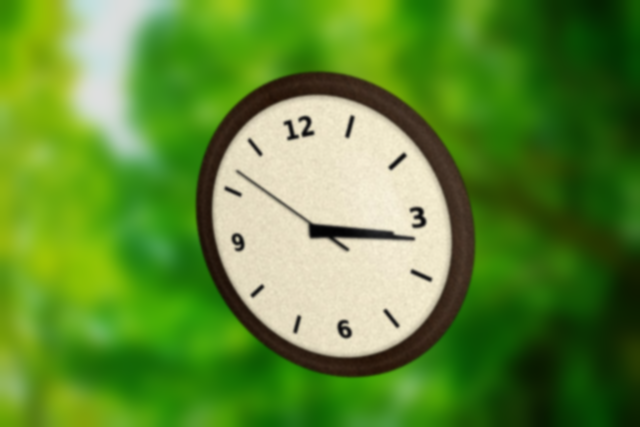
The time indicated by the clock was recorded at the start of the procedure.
3:16:52
